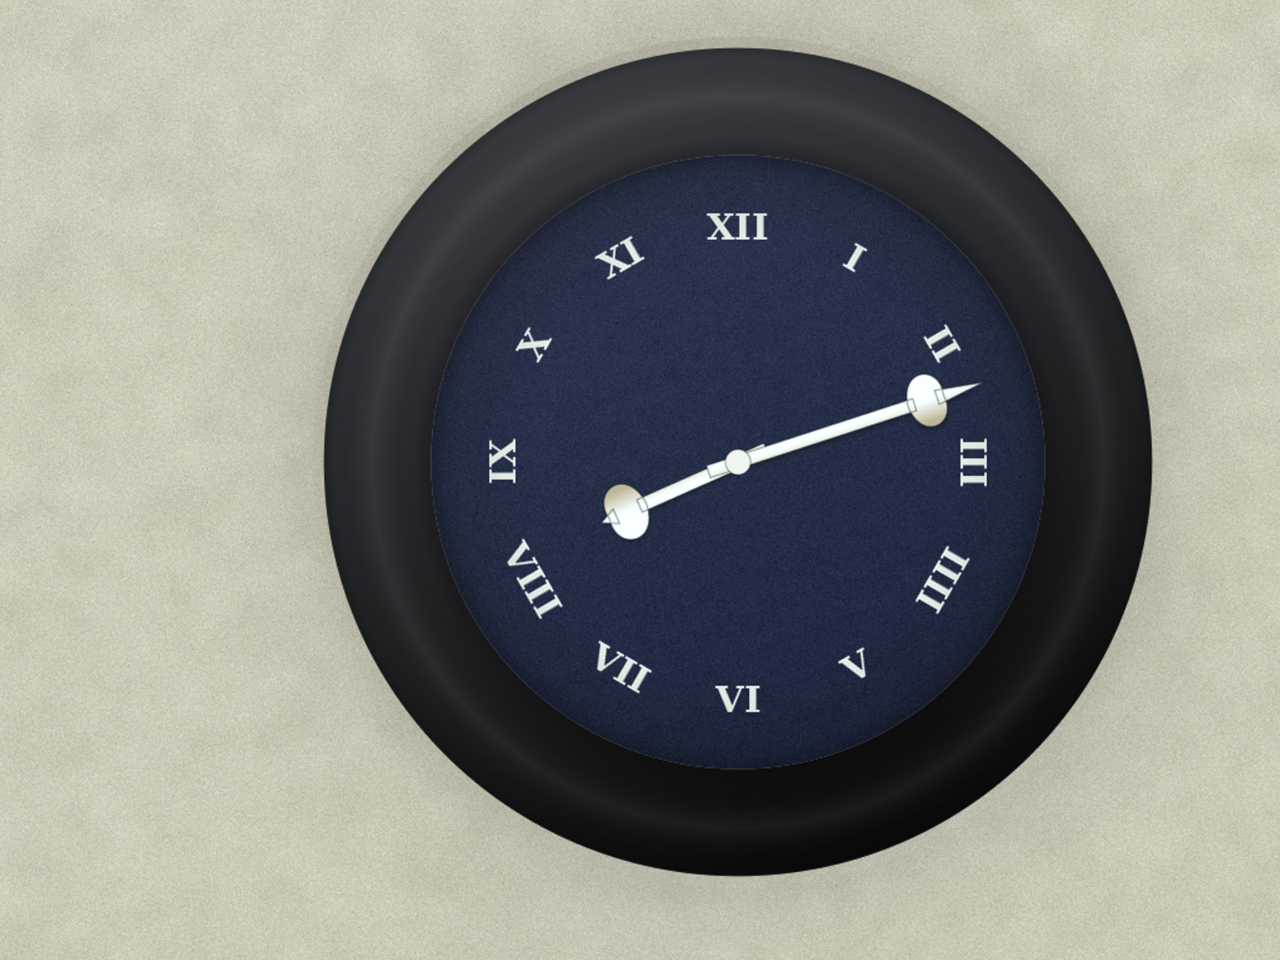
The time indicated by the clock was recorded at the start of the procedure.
8:12
